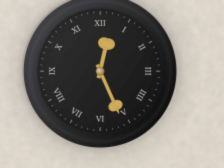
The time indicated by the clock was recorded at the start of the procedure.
12:26
